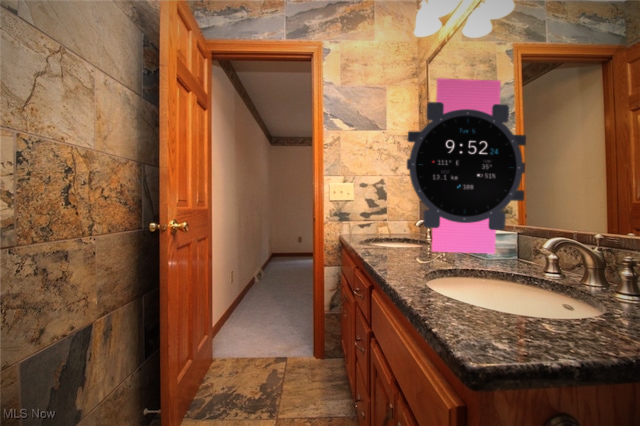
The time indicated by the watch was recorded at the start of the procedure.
9:52
